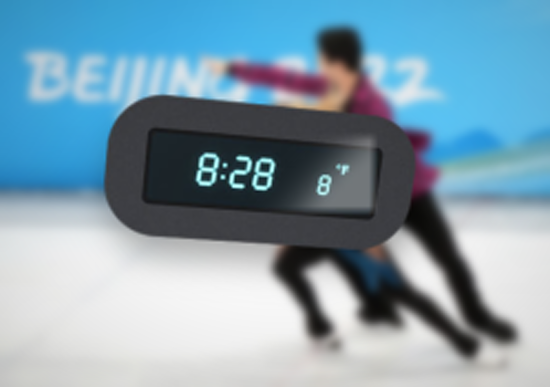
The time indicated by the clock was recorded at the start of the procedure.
8:28
